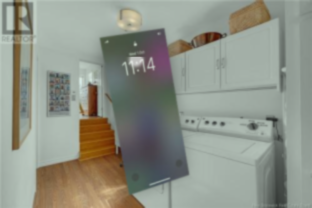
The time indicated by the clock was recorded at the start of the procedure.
11:14
